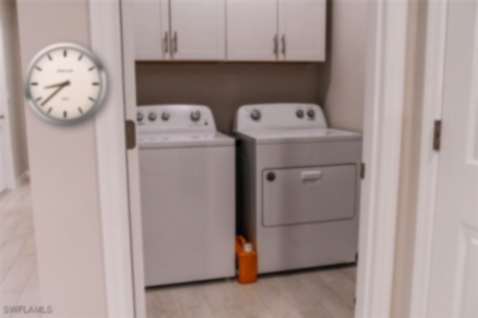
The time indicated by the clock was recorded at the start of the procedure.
8:38
